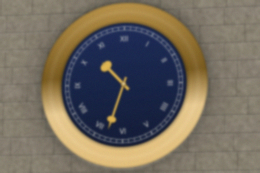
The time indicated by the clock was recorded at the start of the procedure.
10:33
